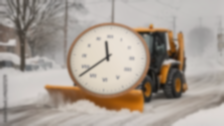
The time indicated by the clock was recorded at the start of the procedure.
11:38
